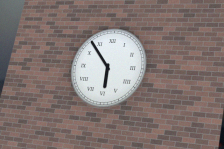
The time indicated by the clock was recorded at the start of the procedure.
5:53
